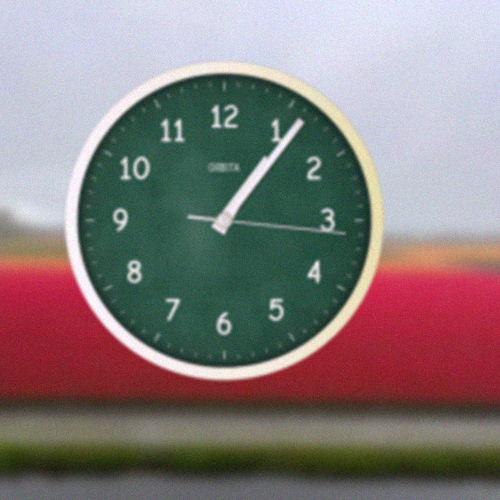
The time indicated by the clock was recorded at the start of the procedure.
1:06:16
